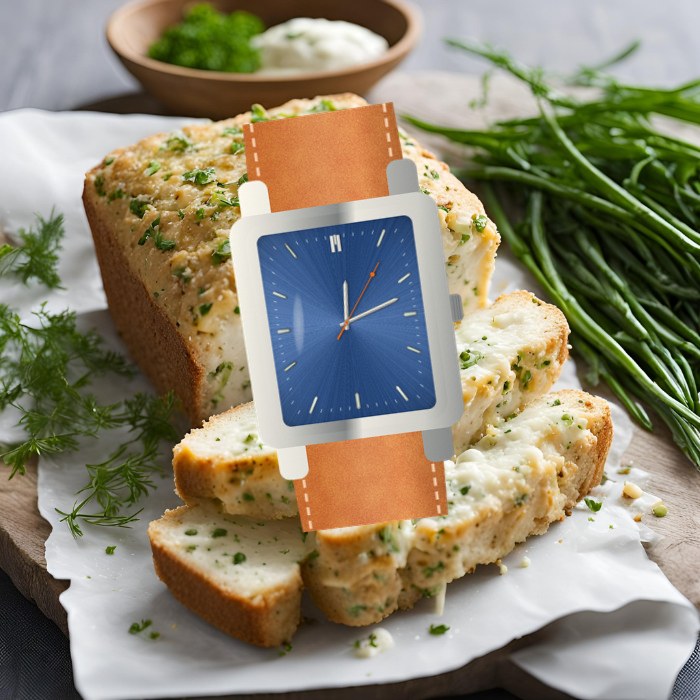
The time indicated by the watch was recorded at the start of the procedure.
12:12:06
